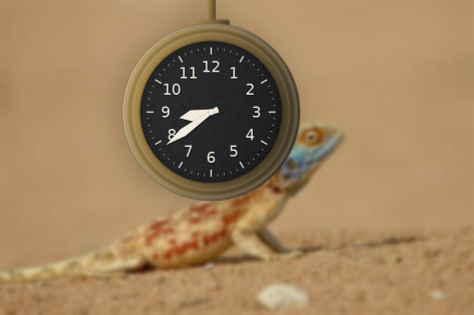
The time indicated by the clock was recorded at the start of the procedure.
8:39
